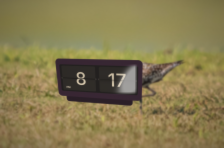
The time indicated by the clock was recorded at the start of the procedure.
8:17
